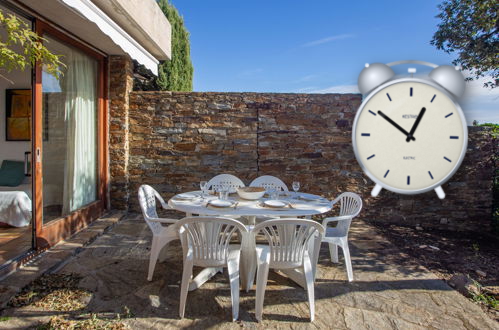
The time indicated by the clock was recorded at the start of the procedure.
12:51
